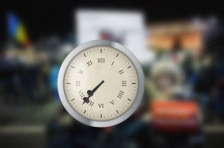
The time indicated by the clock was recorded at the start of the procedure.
7:37
